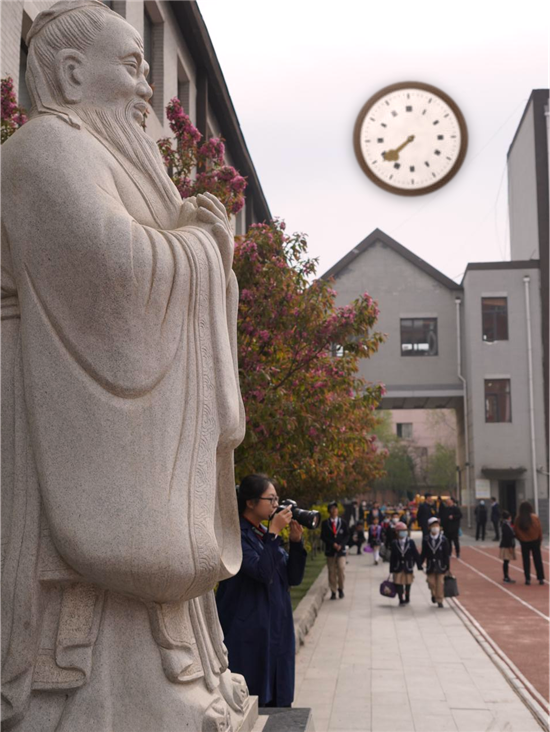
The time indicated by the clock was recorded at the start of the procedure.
7:39
